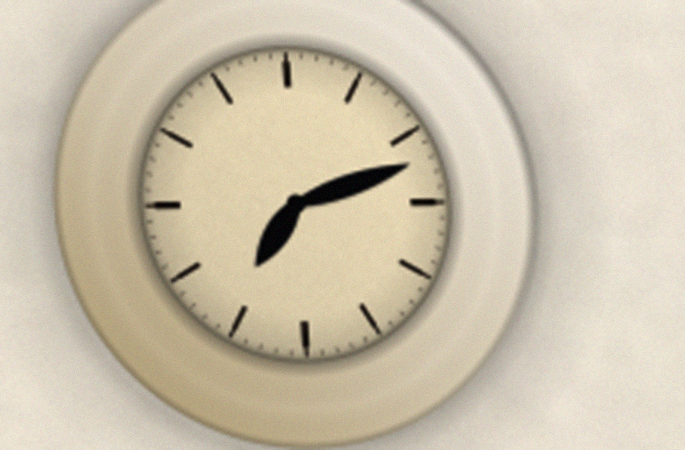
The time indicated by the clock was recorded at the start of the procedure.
7:12
